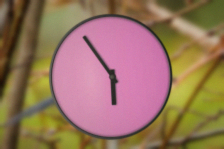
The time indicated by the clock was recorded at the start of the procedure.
5:54
